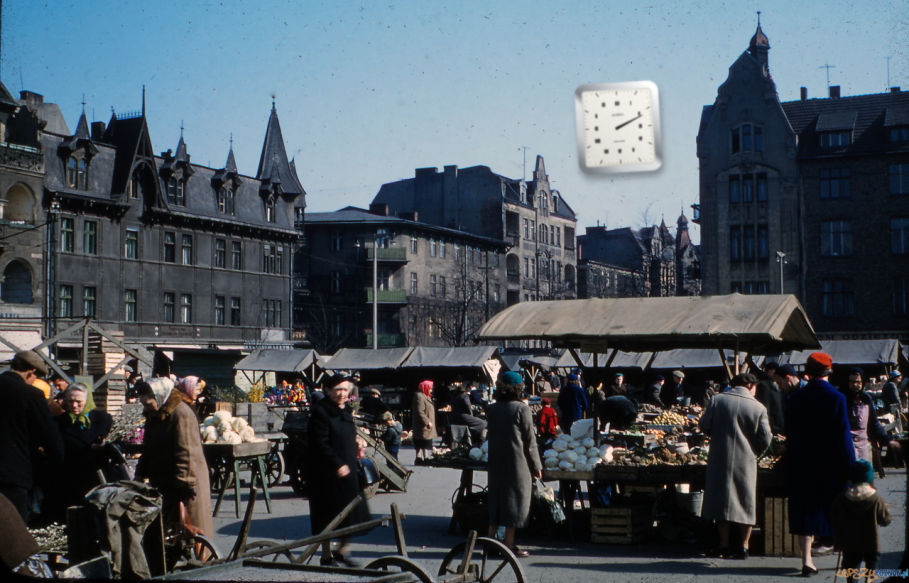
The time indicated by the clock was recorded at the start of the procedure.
2:11
